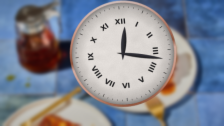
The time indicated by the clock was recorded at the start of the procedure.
12:17
